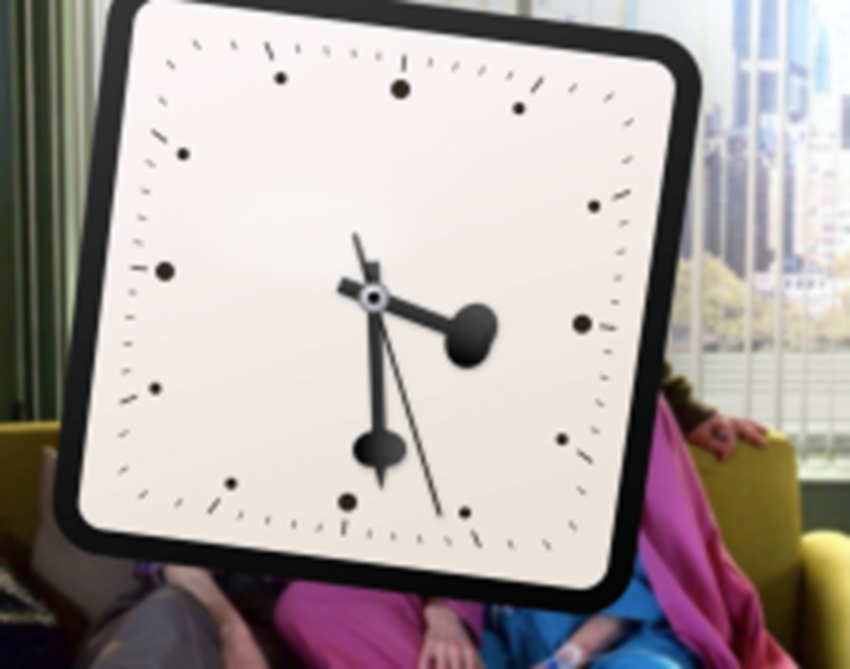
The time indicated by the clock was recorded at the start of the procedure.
3:28:26
